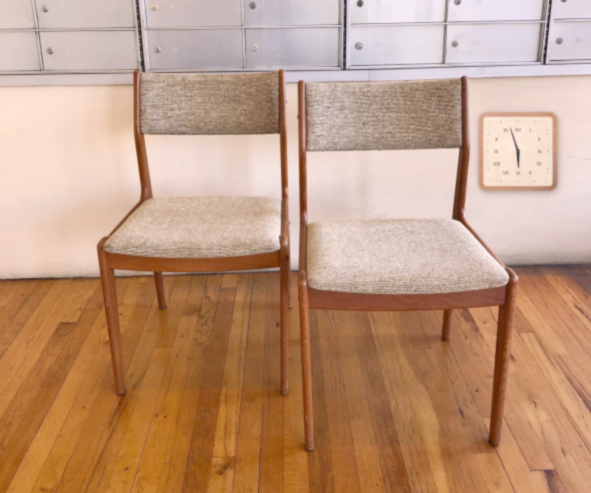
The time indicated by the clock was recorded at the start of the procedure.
5:57
